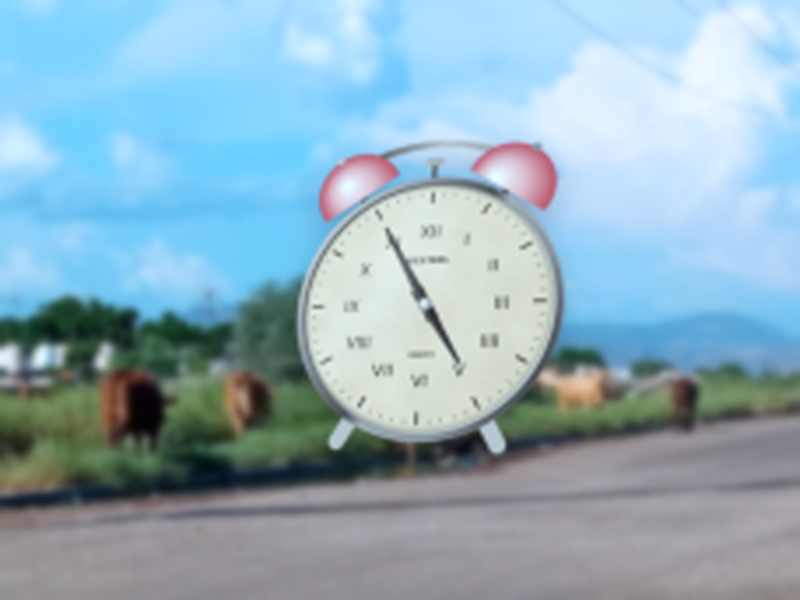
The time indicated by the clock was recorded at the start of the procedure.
4:55
